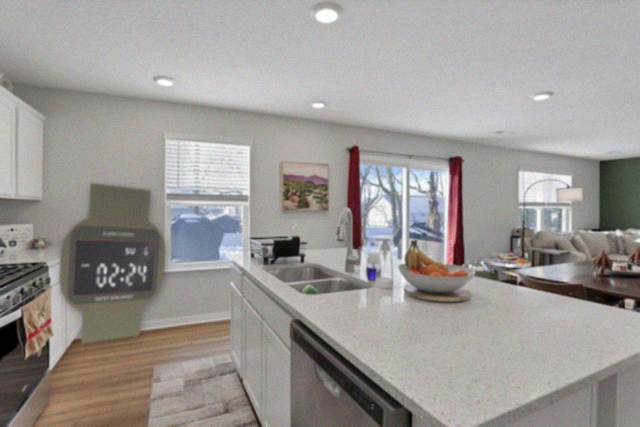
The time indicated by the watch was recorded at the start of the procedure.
2:24
